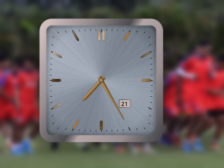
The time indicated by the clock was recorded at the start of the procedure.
7:25
